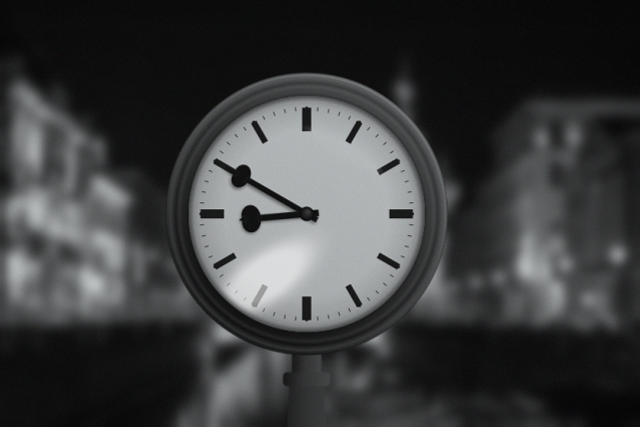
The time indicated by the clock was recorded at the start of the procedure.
8:50
